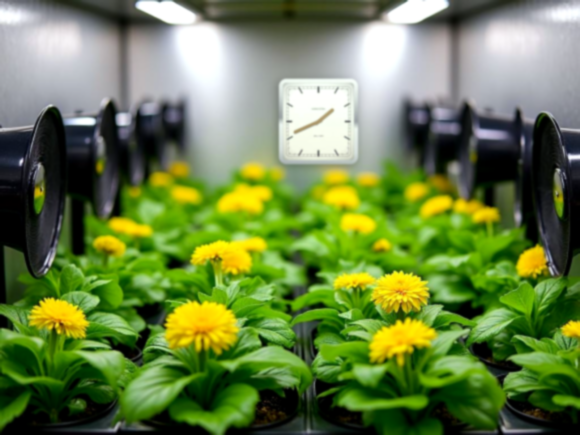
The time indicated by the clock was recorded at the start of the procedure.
1:41
